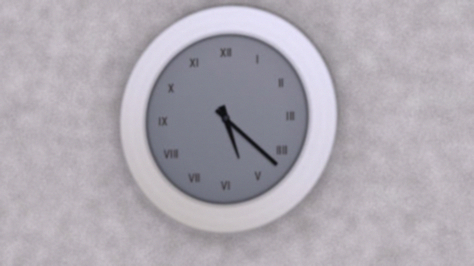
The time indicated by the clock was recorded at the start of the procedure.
5:22
